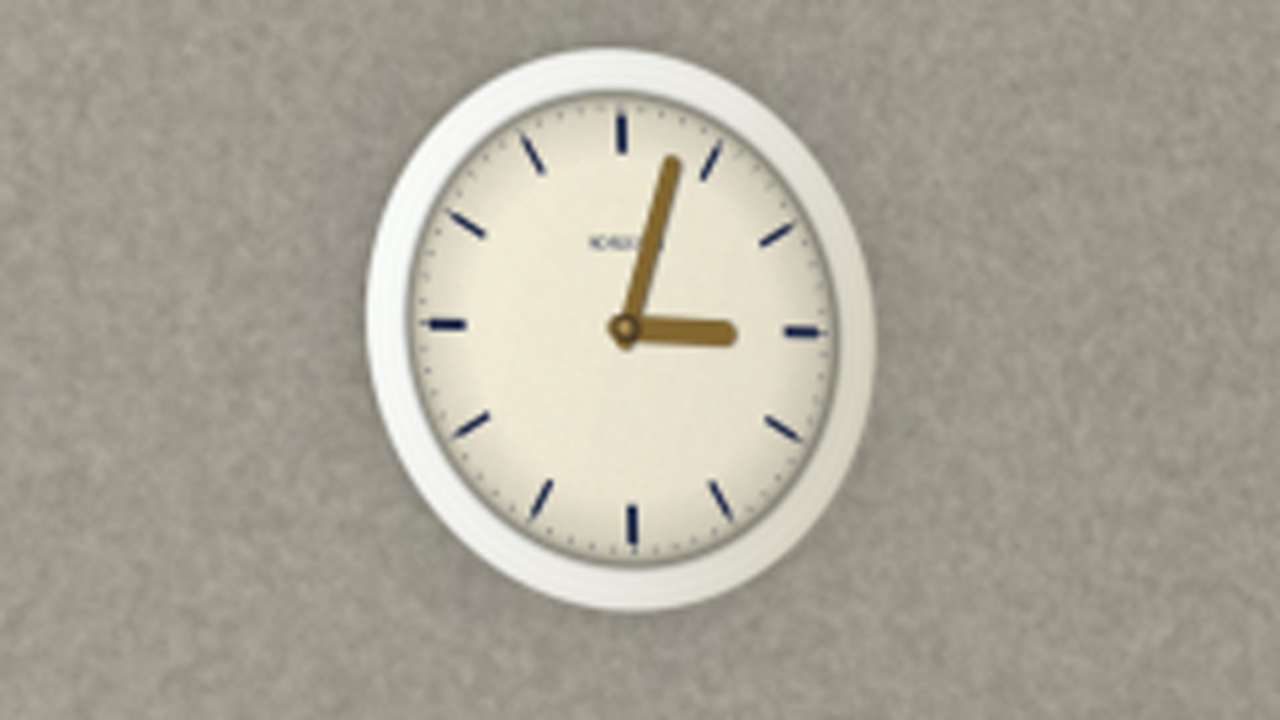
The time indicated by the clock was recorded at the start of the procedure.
3:03
